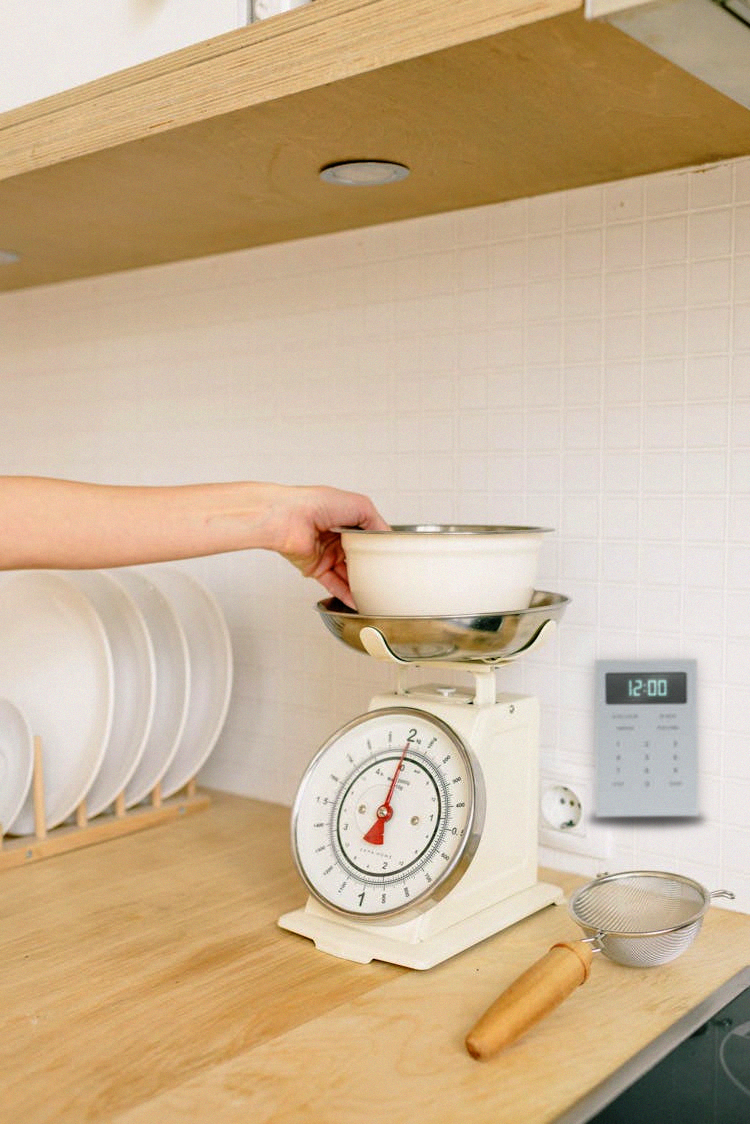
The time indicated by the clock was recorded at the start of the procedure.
12:00
